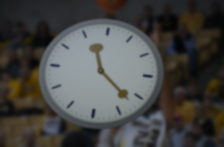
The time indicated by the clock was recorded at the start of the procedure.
11:22
